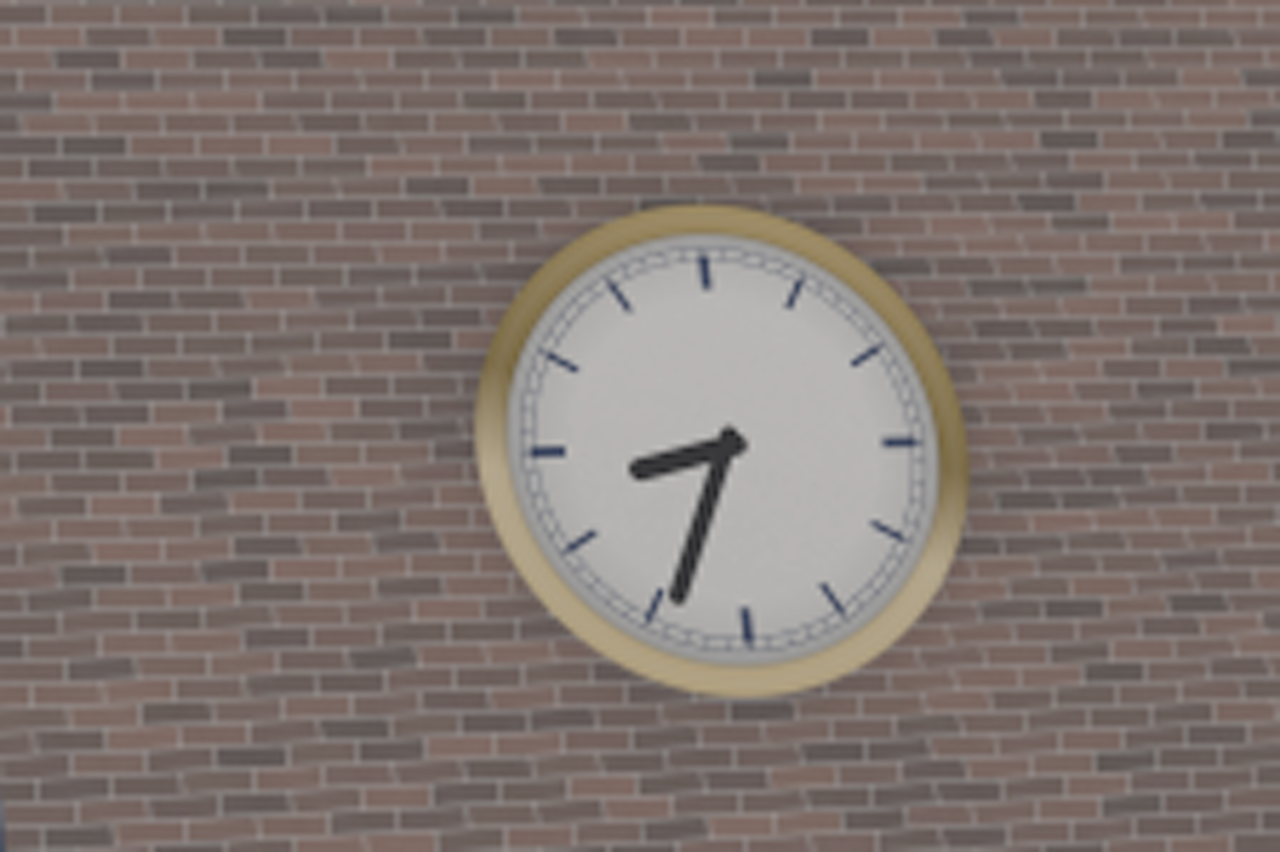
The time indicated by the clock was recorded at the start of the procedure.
8:34
